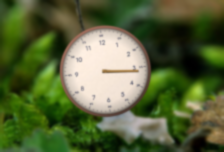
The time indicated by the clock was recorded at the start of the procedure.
3:16
